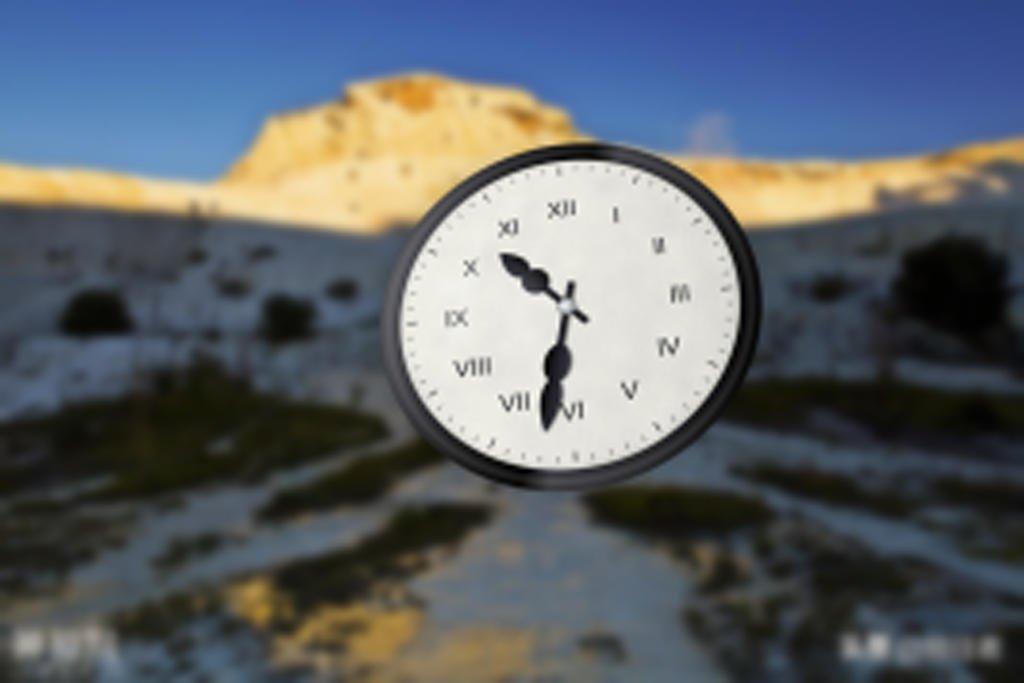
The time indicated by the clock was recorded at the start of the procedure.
10:32
